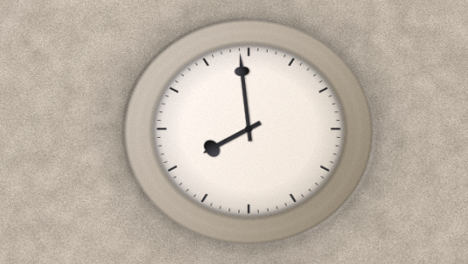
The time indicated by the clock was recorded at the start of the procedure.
7:59
